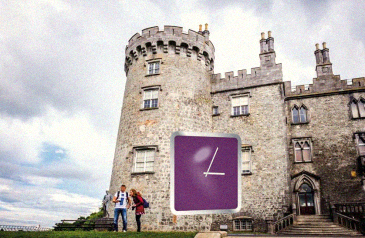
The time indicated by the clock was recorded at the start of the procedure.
3:04
